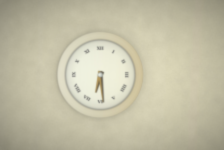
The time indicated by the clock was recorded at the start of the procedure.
6:29
